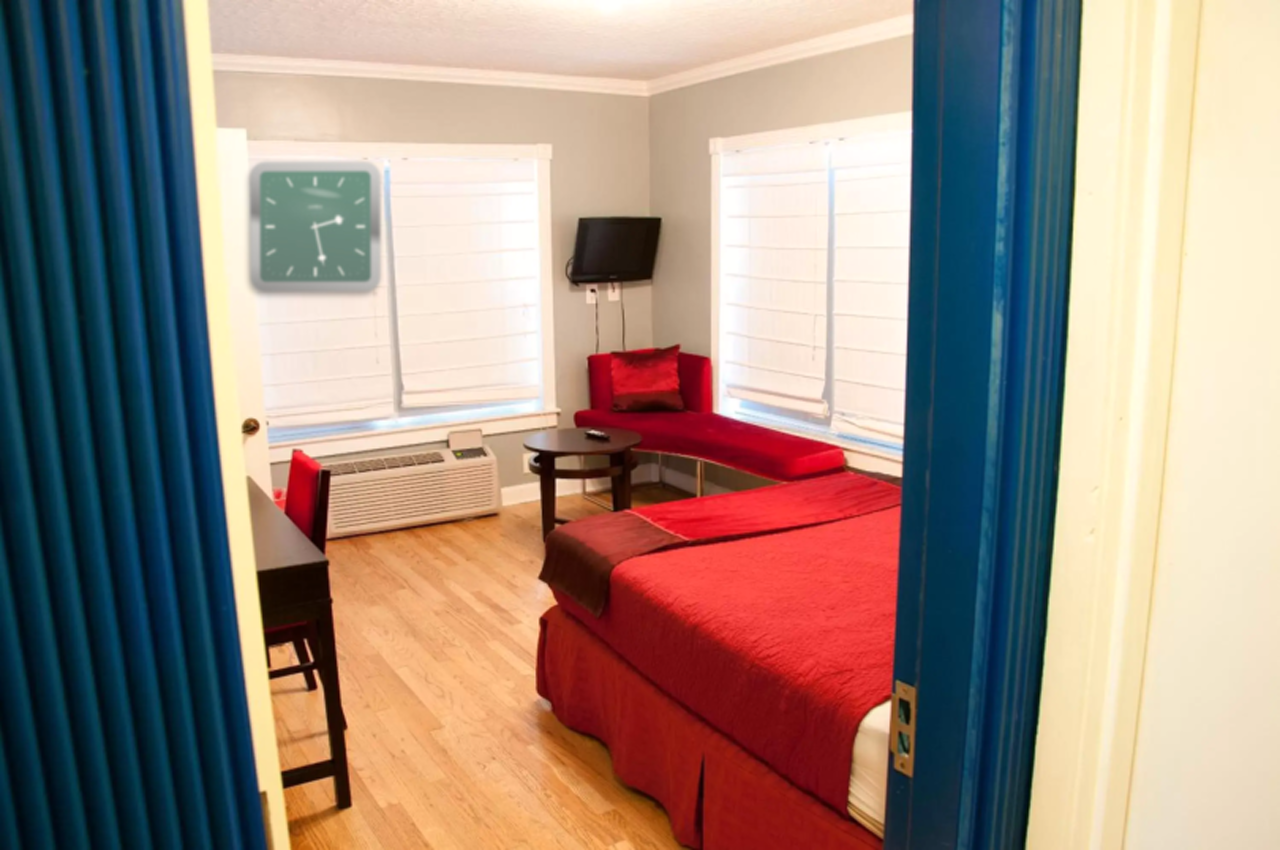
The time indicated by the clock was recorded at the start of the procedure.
2:28
